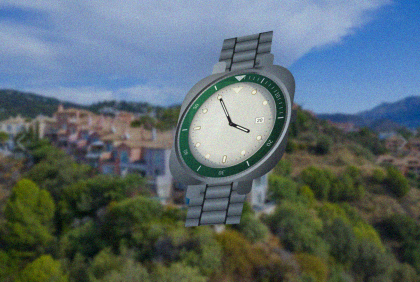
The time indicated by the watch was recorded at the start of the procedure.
3:55
